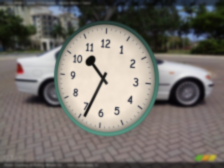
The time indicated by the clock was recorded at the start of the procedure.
10:34
